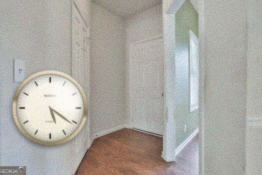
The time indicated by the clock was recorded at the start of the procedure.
5:21
